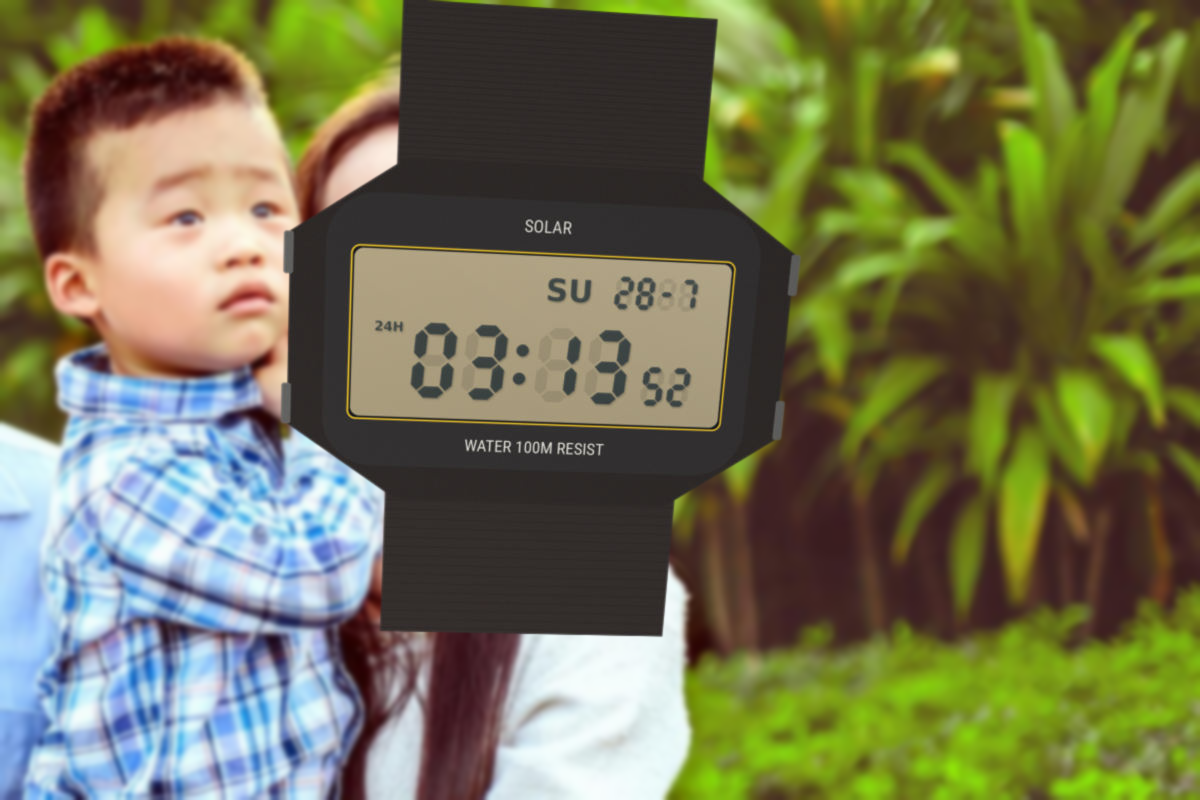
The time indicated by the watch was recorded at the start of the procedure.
3:13:52
